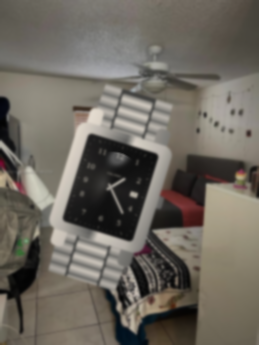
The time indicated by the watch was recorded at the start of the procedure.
1:23
